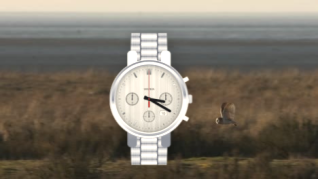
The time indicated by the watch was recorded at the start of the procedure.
3:20
